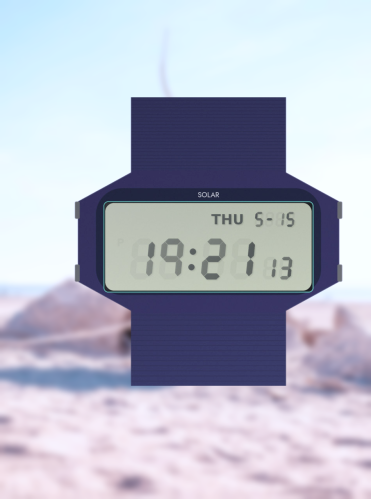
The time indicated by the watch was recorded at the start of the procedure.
19:21:13
